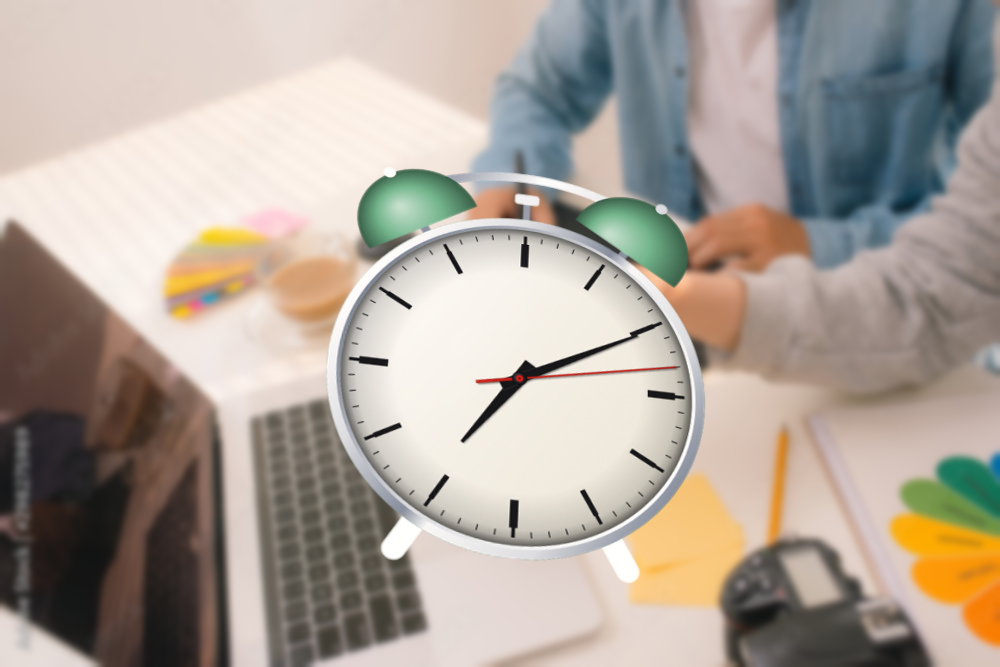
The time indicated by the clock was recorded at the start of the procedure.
7:10:13
